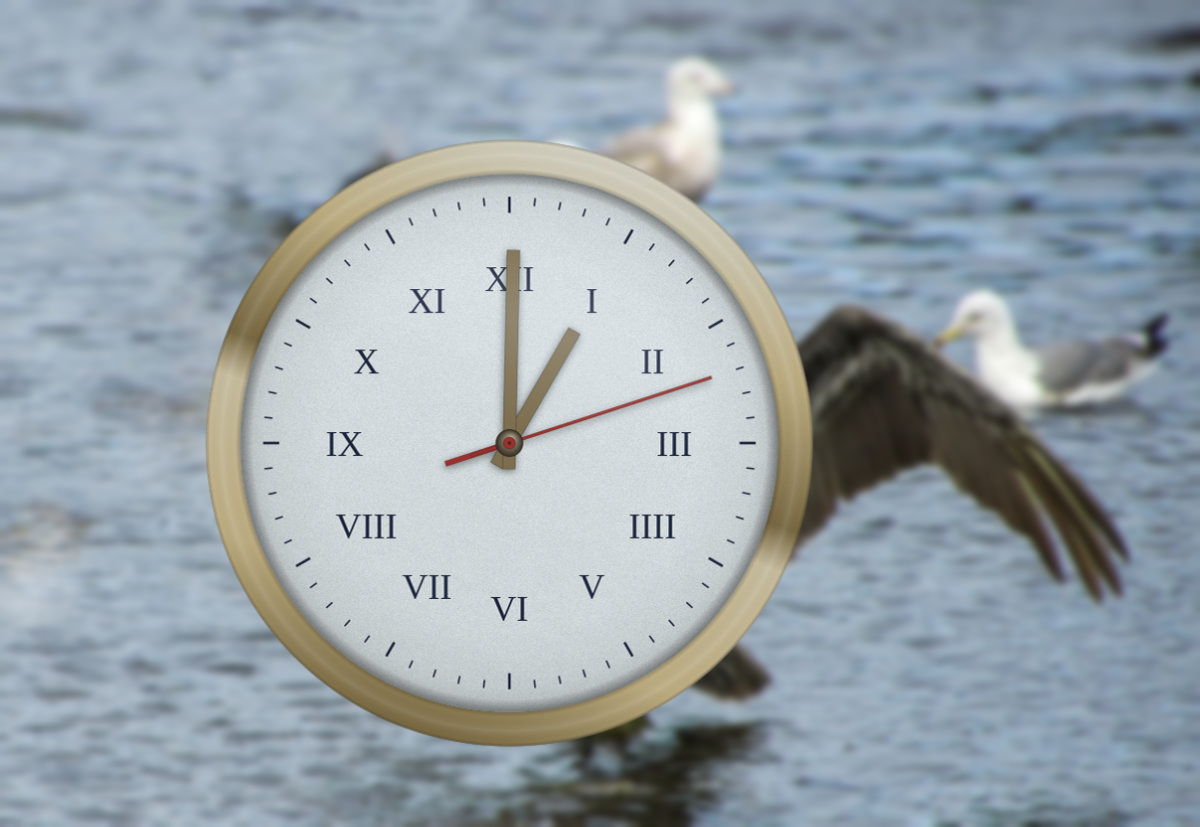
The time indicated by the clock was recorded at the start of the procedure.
1:00:12
